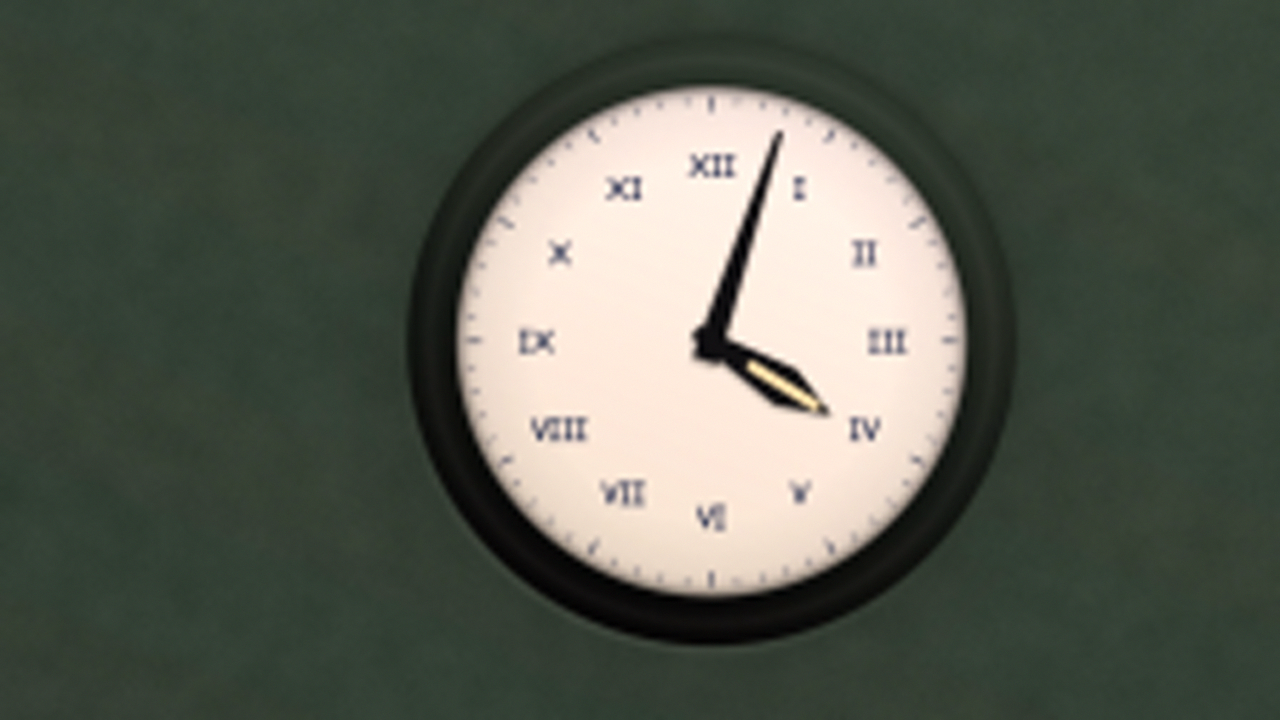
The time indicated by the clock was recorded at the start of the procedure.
4:03
